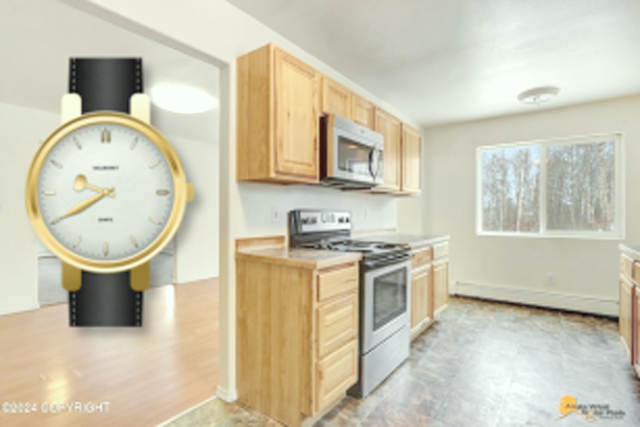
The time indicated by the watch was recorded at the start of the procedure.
9:40
